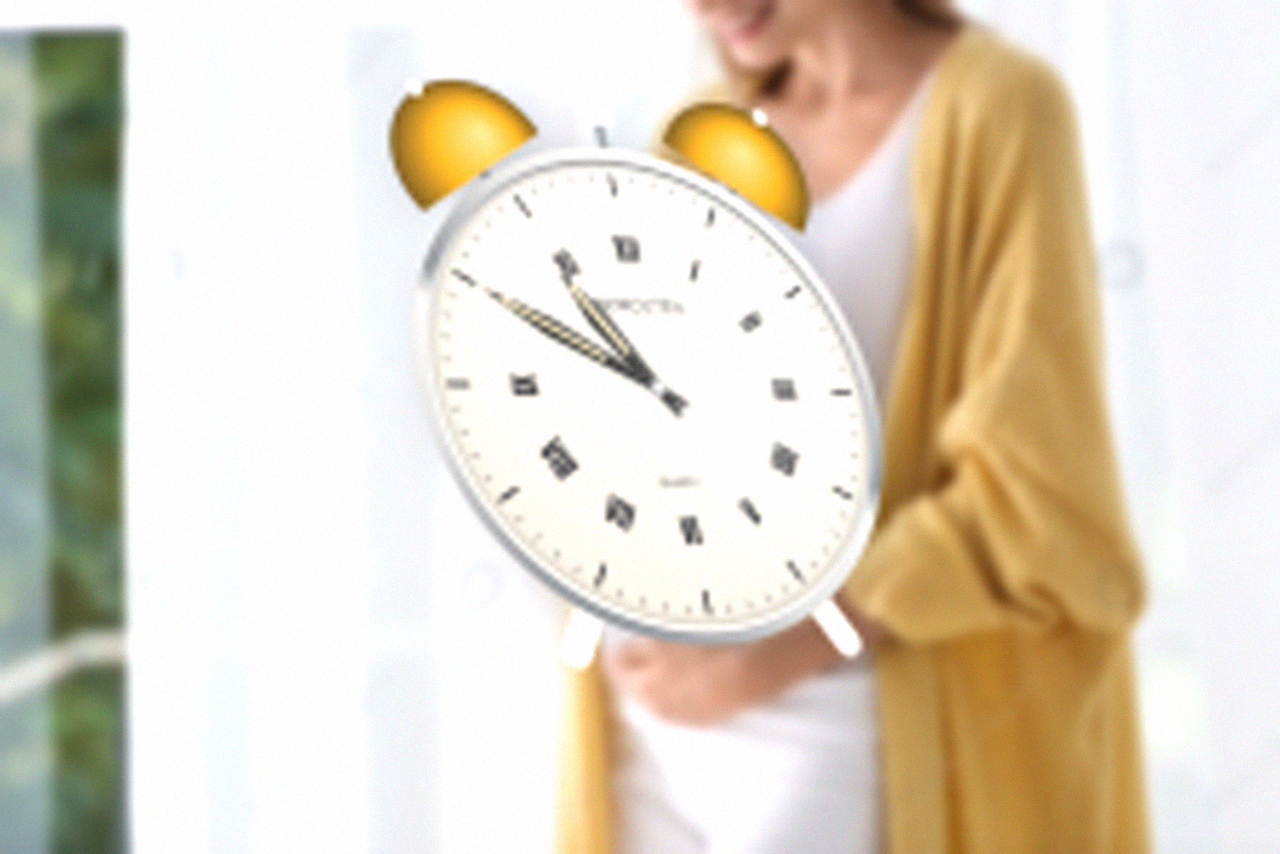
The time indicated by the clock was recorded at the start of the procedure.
10:50
